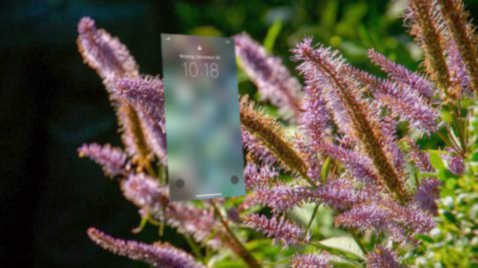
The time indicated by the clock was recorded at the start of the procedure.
10:18
